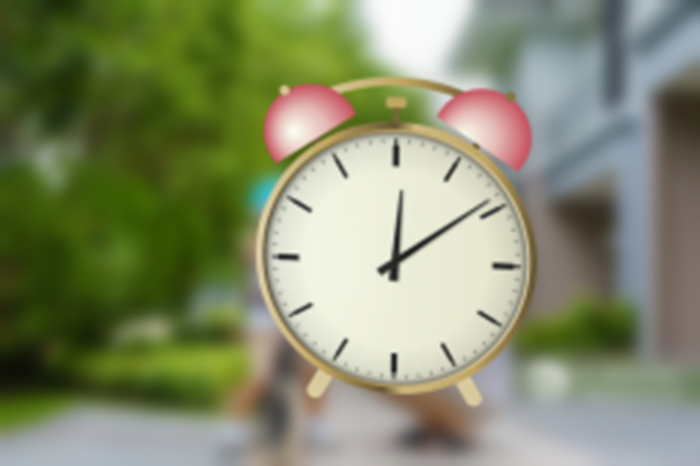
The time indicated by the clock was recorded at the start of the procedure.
12:09
